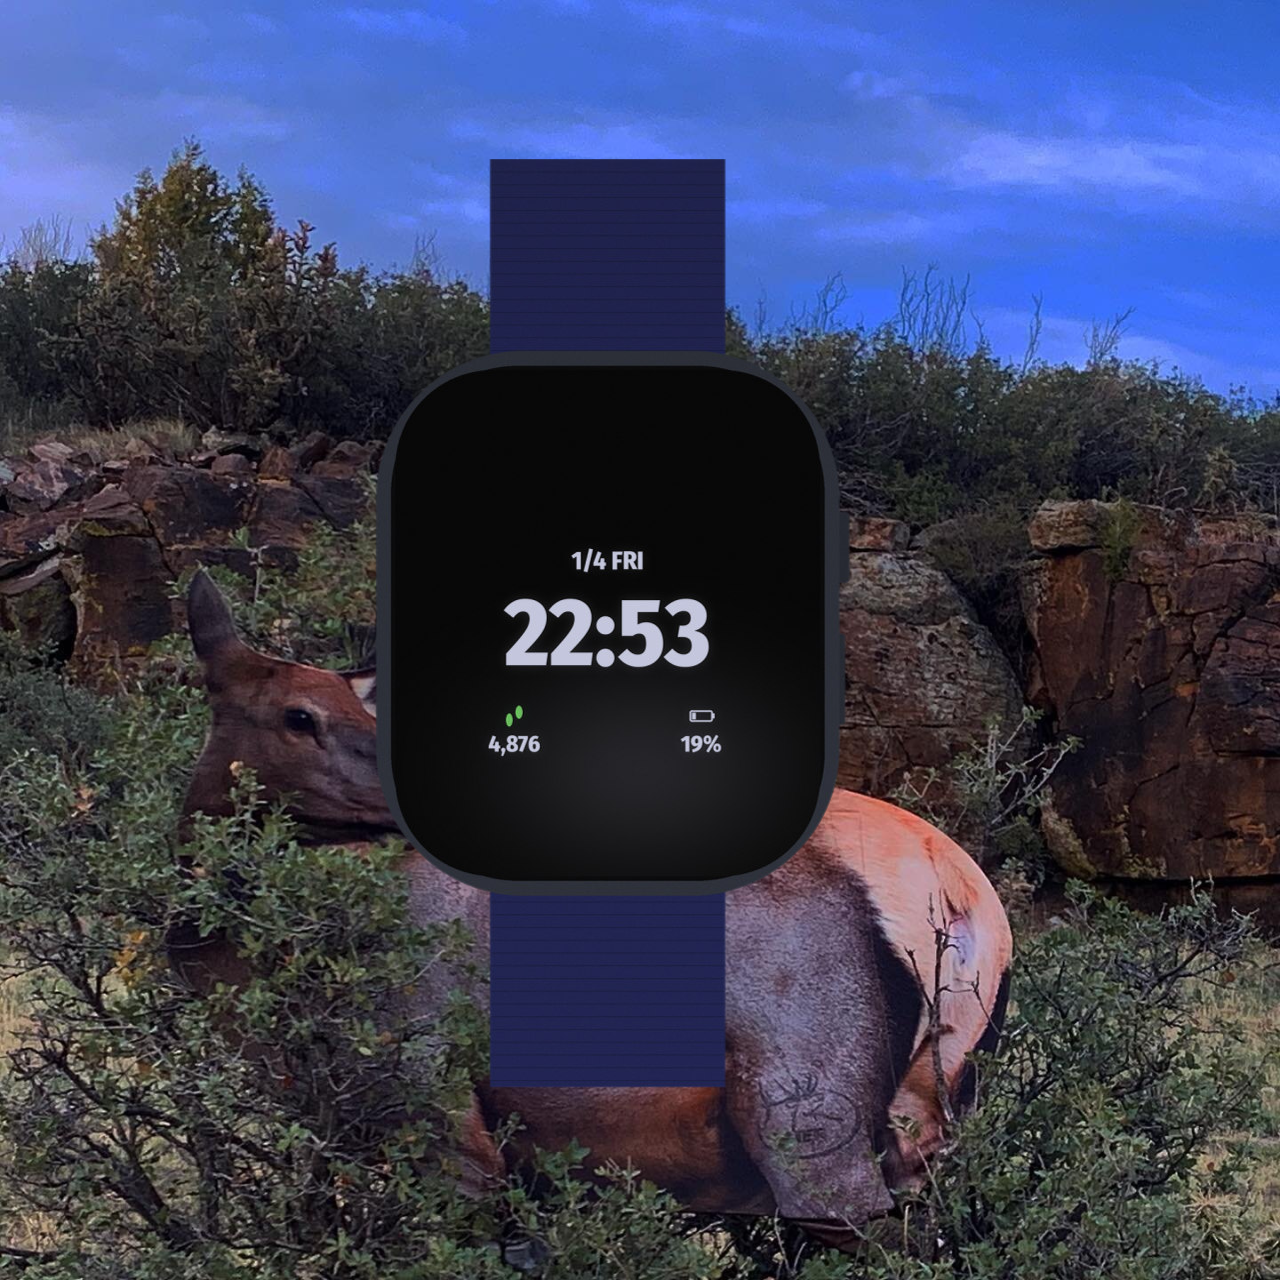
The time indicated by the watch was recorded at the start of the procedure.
22:53
